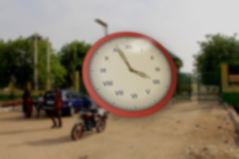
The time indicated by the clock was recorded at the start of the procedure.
3:56
